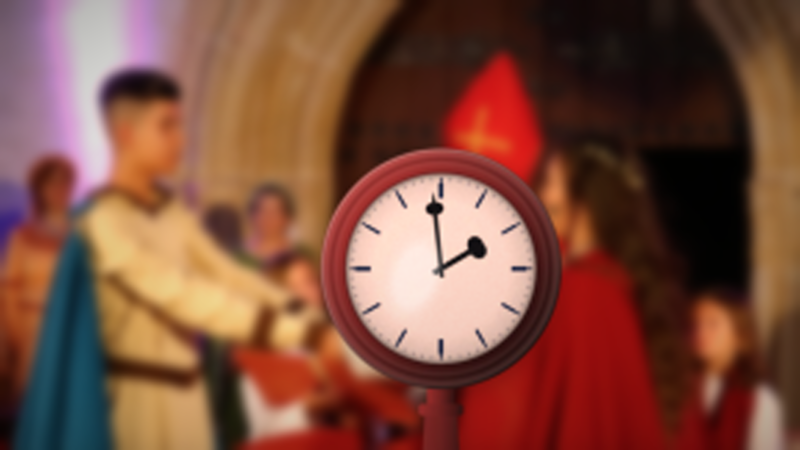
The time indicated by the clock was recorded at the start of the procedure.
1:59
